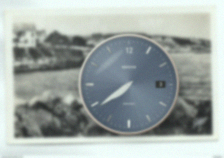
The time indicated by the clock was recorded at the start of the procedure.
7:39
